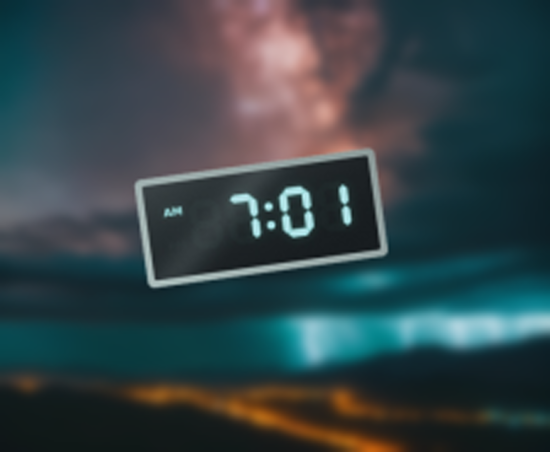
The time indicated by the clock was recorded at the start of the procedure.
7:01
